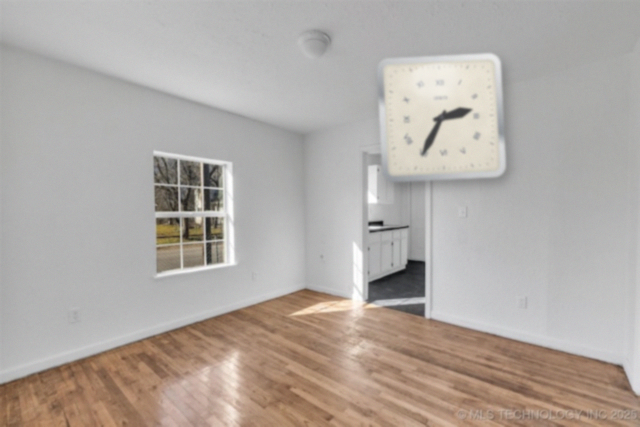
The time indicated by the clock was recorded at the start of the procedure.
2:35
